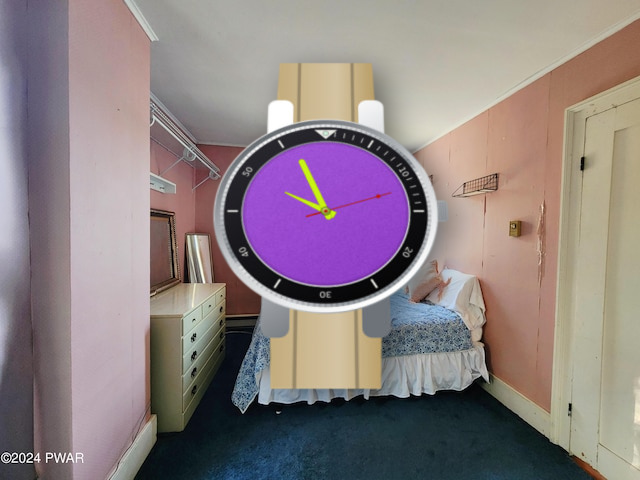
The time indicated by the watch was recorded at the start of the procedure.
9:56:12
